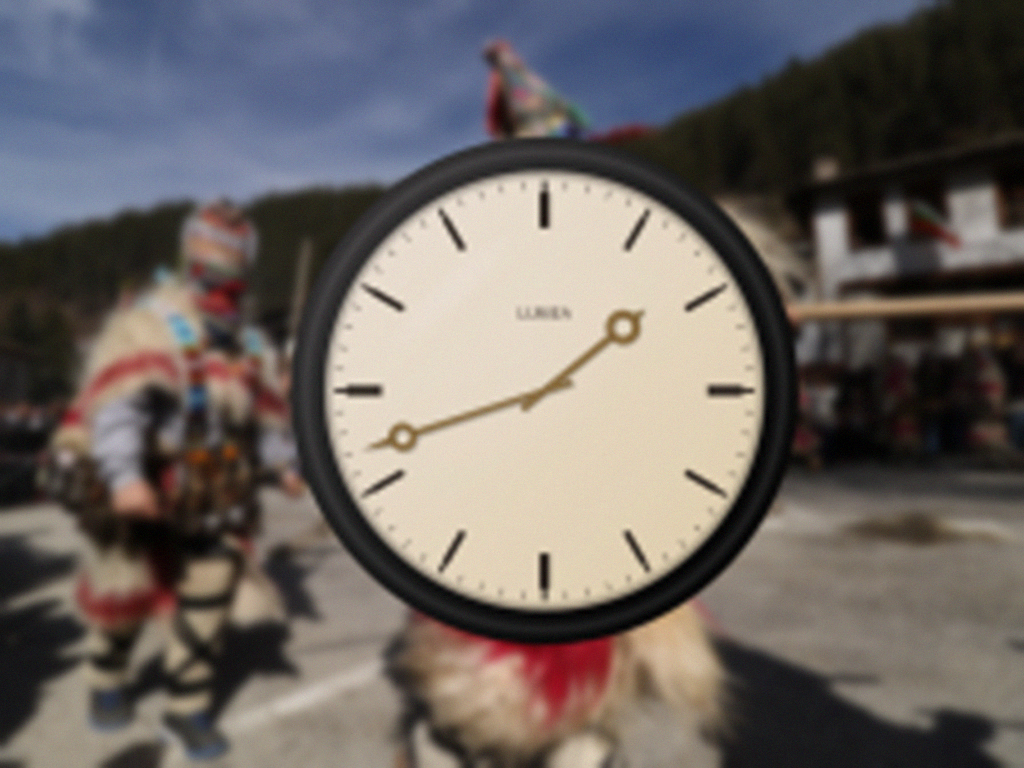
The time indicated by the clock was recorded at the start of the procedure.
1:42
